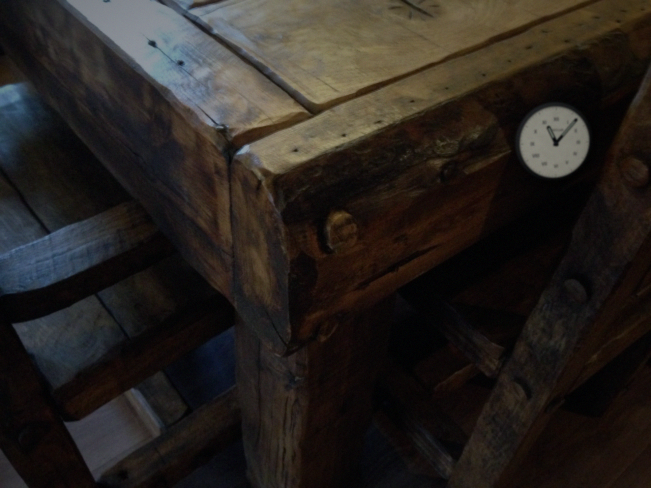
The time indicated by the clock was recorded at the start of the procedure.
11:07
